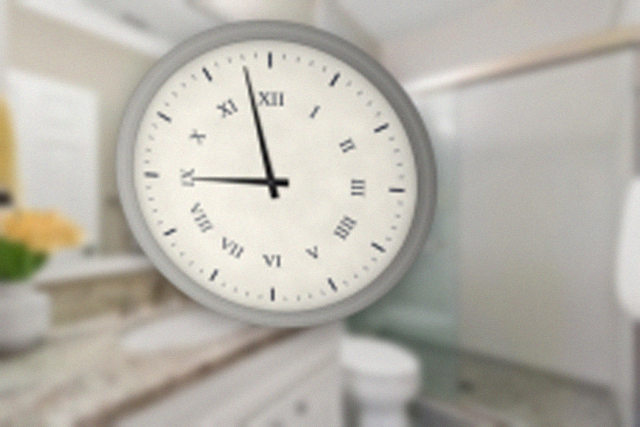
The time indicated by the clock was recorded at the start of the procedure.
8:58
